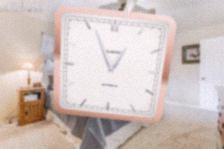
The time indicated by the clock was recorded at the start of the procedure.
12:56
